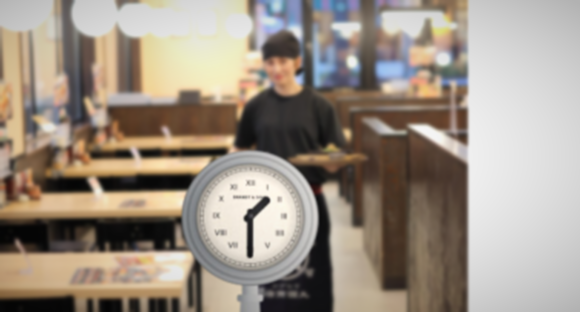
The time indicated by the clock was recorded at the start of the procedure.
1:30
